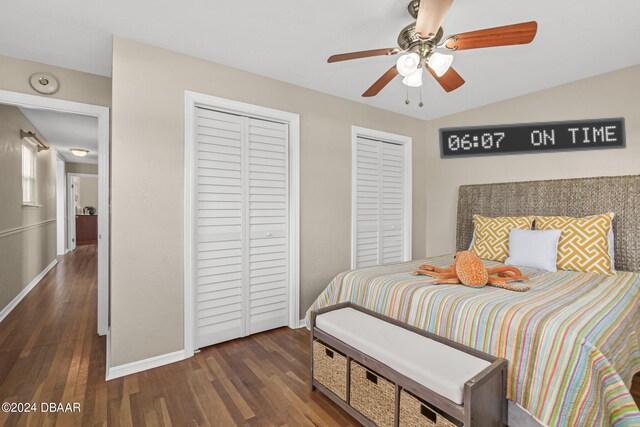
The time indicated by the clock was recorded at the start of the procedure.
6:07
